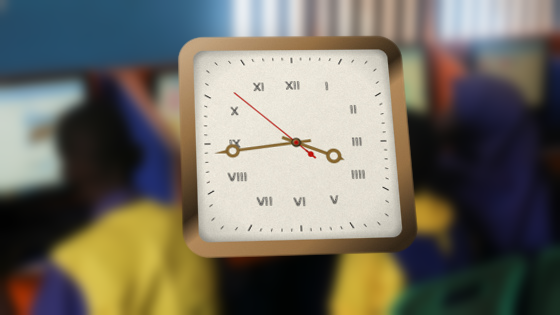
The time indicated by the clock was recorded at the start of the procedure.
3:43:52
